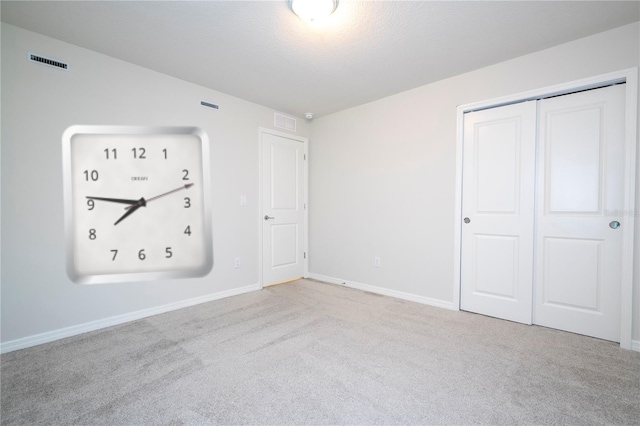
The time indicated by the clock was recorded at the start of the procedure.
7:46:12
